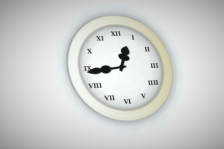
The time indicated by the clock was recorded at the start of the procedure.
12:44
